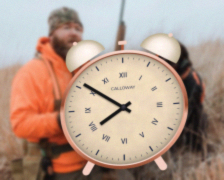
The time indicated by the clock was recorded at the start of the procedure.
7:51
